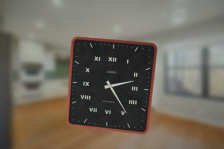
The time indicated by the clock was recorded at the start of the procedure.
2:24
